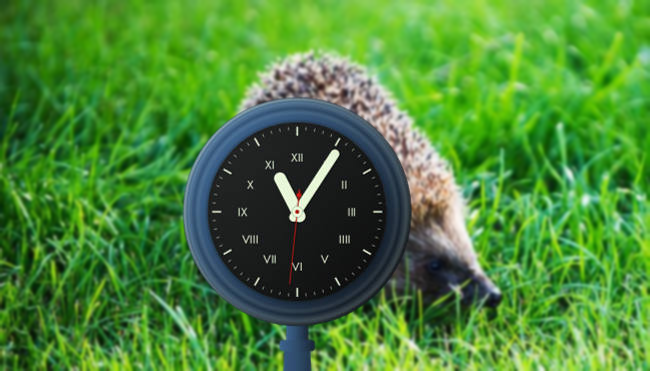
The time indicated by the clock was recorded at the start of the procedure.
11:05:31
